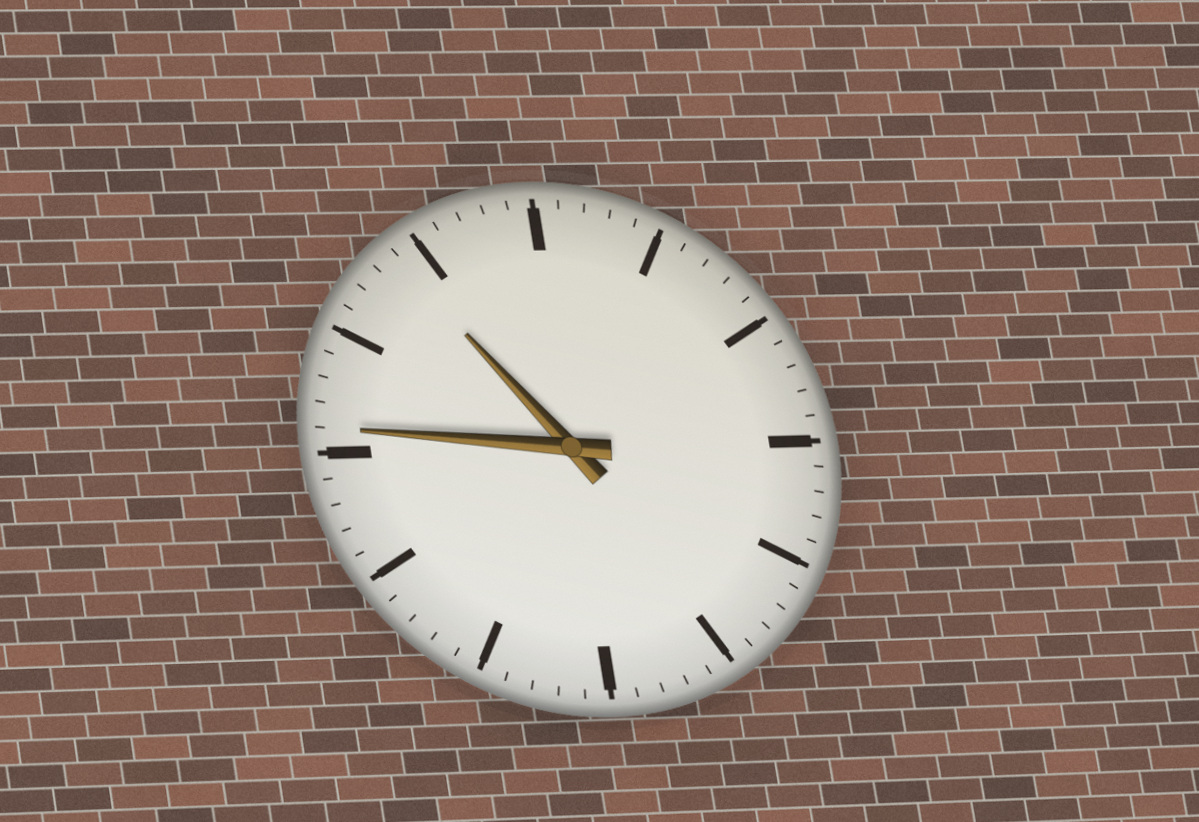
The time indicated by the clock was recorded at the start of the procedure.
10:46
